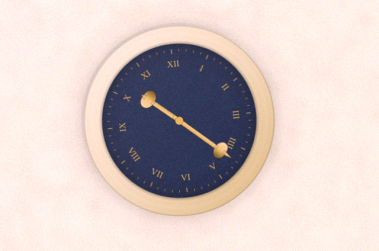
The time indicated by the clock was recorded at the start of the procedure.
10:22
